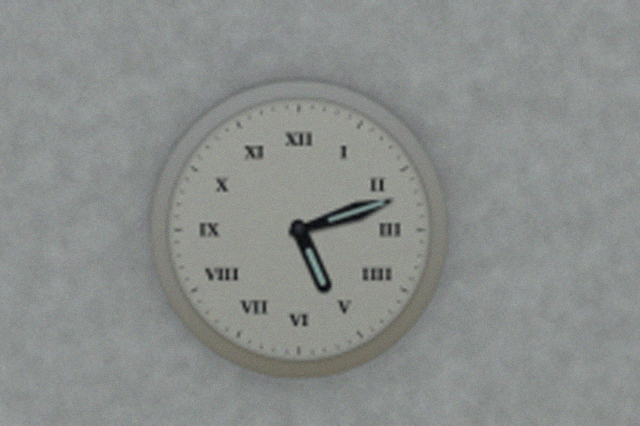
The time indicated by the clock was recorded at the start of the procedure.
5:12
